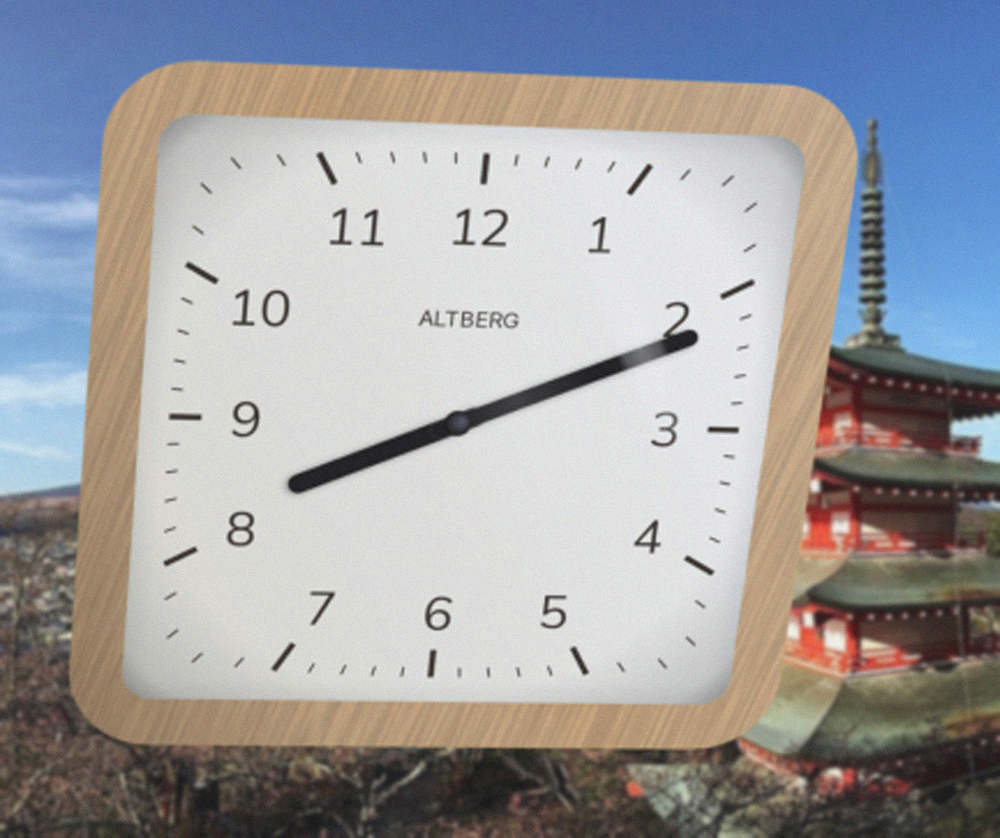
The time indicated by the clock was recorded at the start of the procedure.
8:11
